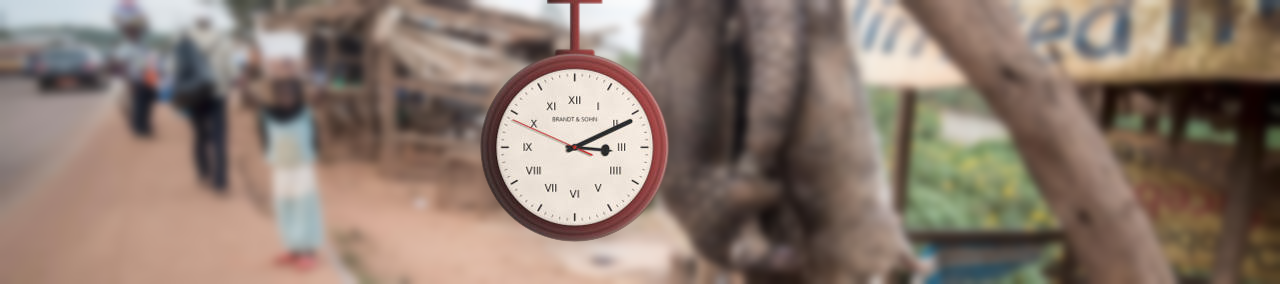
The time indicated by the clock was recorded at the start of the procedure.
3:10:49
